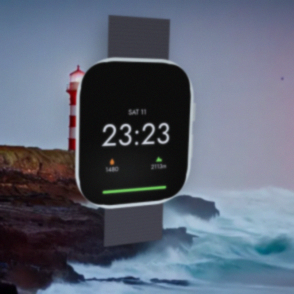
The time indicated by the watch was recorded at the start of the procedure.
23:23
